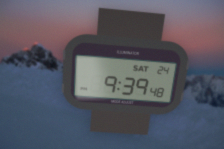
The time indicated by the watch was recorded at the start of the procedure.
9:39:48
